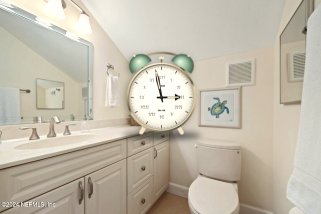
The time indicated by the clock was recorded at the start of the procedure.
2:58
